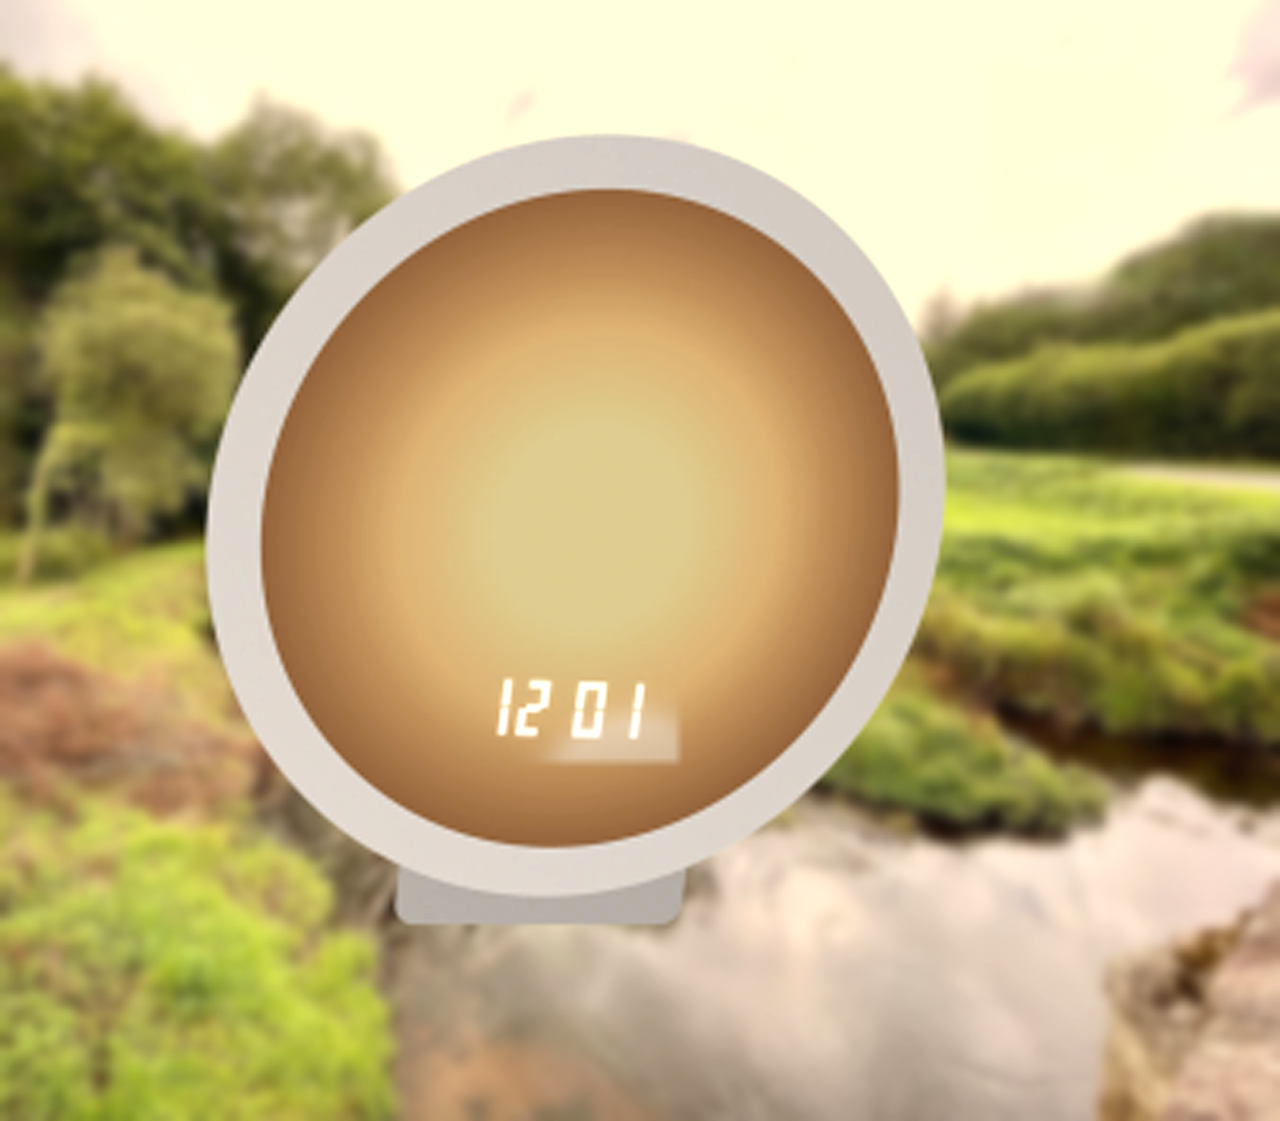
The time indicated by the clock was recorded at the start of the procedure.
12:01
